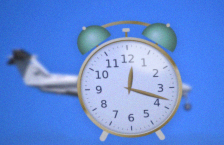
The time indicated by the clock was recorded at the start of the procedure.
12:18
